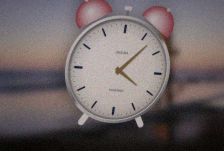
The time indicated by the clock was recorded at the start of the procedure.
4:07
